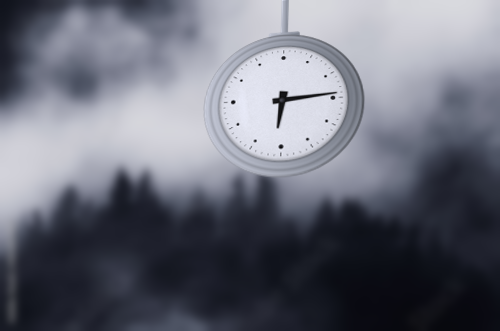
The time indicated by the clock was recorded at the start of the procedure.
6:14
